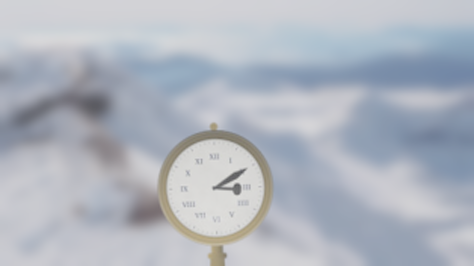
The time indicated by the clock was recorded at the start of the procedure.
3:10
